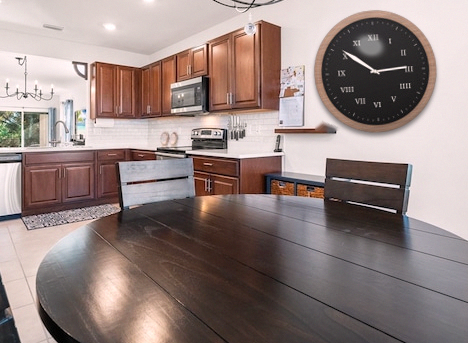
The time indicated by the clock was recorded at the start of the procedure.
2:51
